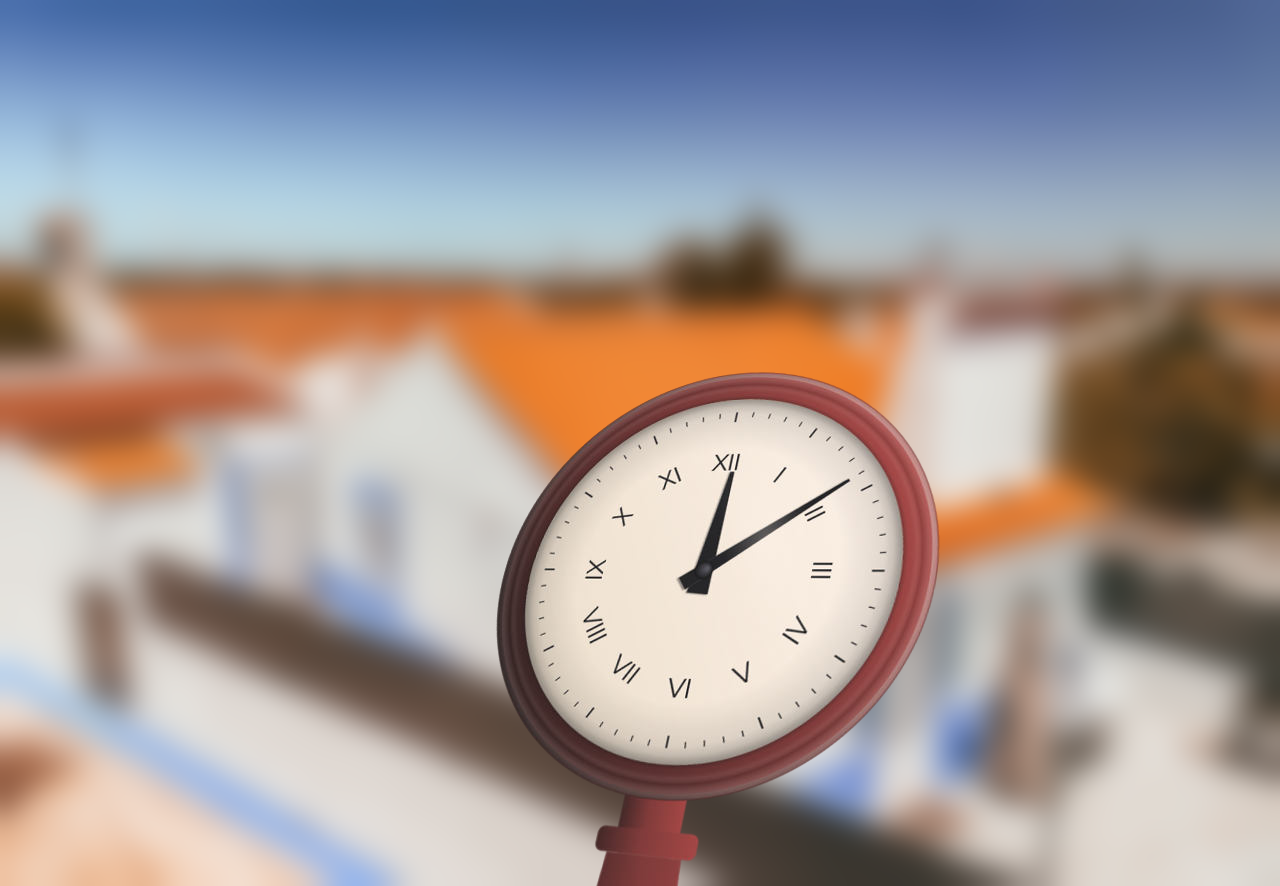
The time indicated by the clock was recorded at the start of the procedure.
12:09
